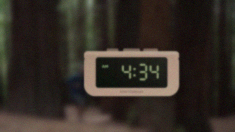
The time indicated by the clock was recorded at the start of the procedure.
4:34
